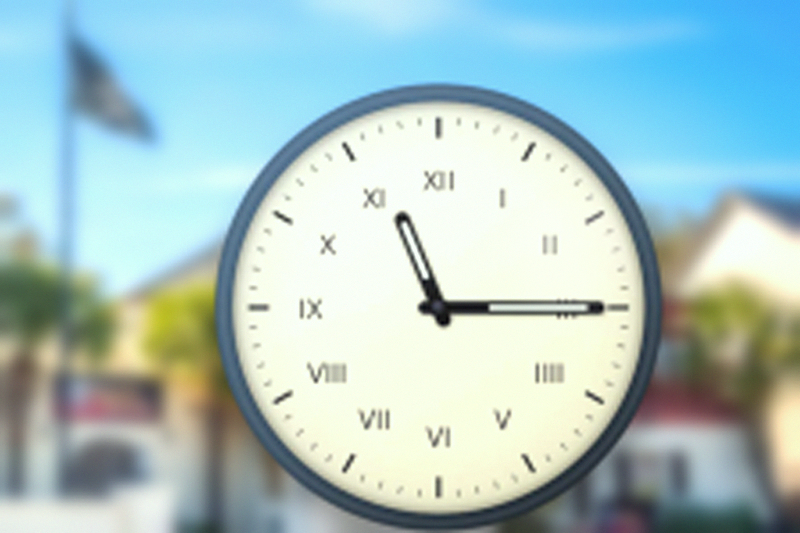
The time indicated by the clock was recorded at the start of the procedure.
11:15
